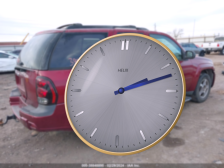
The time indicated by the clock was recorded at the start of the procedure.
2:12
